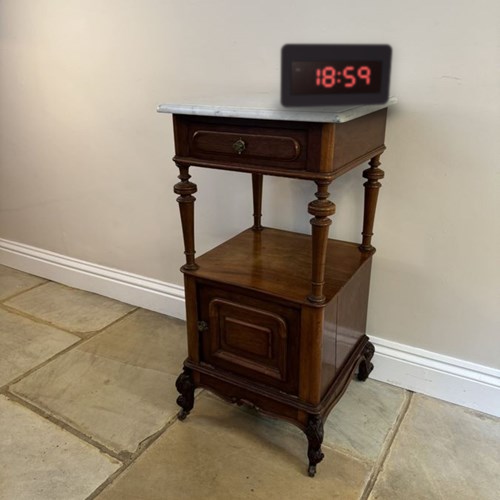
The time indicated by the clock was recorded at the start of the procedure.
18:59
